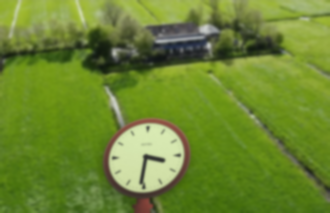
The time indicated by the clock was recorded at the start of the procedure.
3:31
